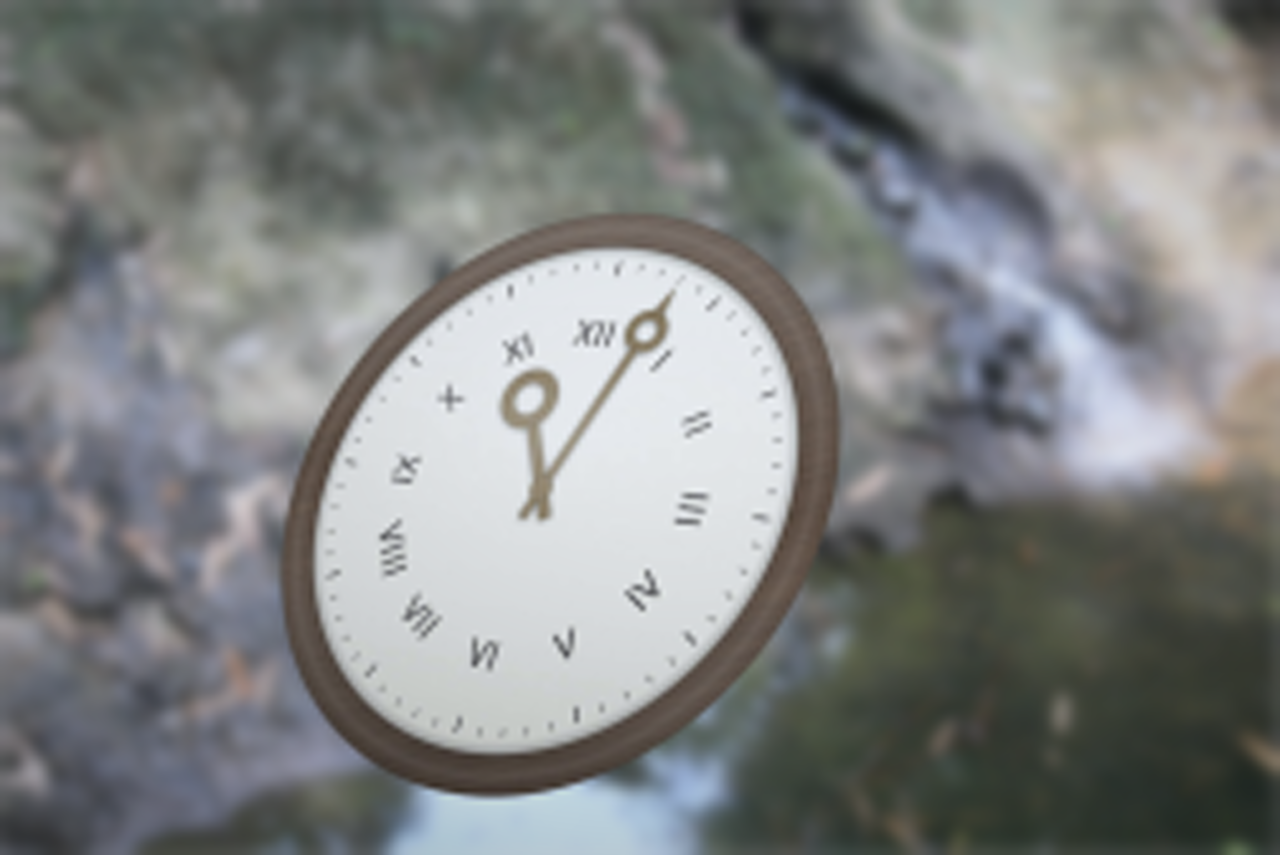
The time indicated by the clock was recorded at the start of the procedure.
11:03
